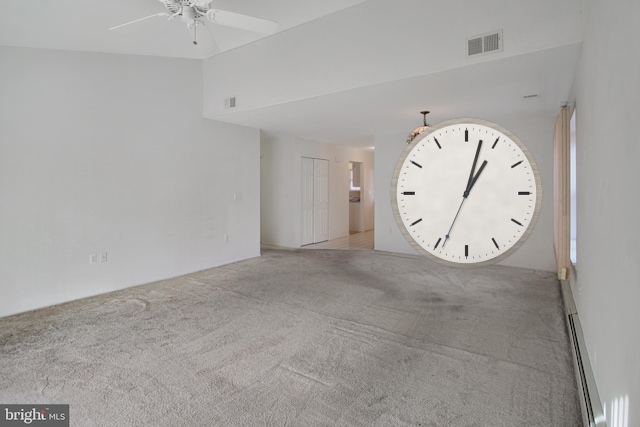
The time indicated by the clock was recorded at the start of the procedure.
1:02:34
